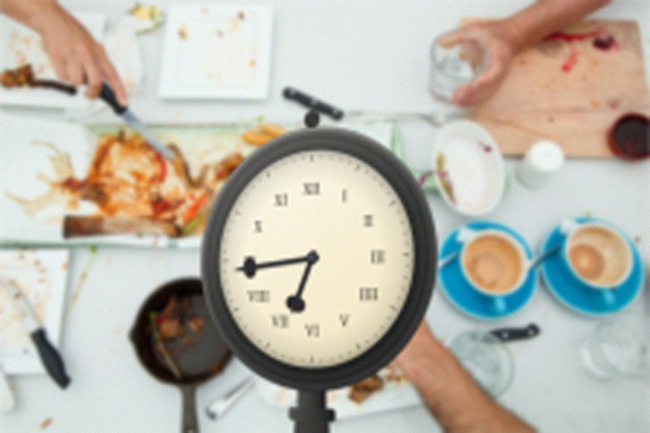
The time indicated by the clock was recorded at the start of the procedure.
6:44
